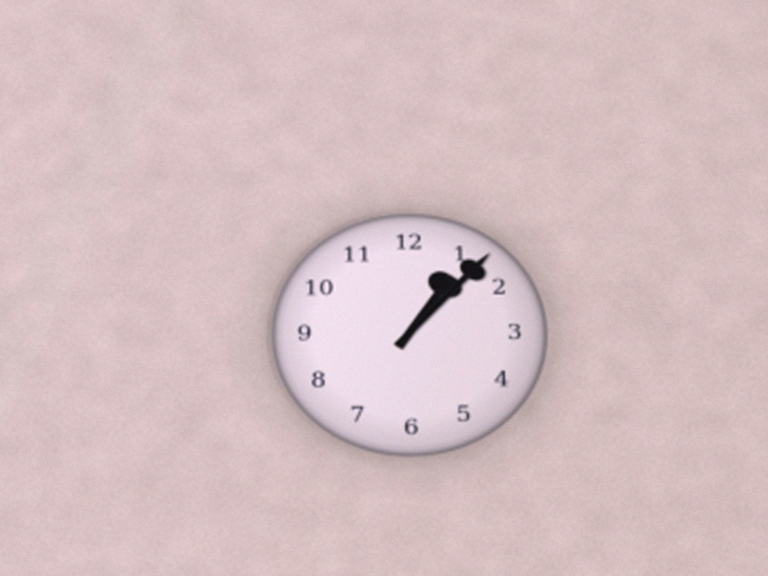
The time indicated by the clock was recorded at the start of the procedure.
1:07
